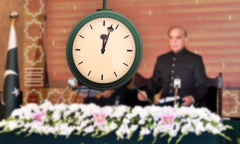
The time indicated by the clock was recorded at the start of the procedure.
12:03
